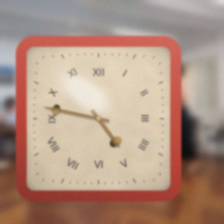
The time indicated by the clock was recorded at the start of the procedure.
4:47
